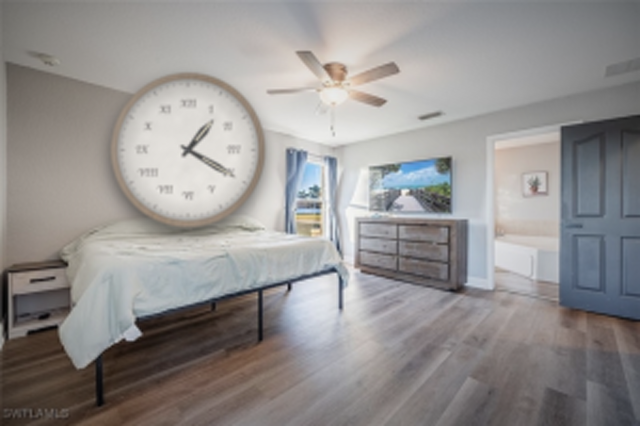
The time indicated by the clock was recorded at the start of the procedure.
1:20
